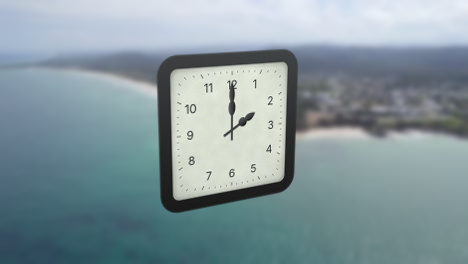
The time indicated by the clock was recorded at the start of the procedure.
2:00
